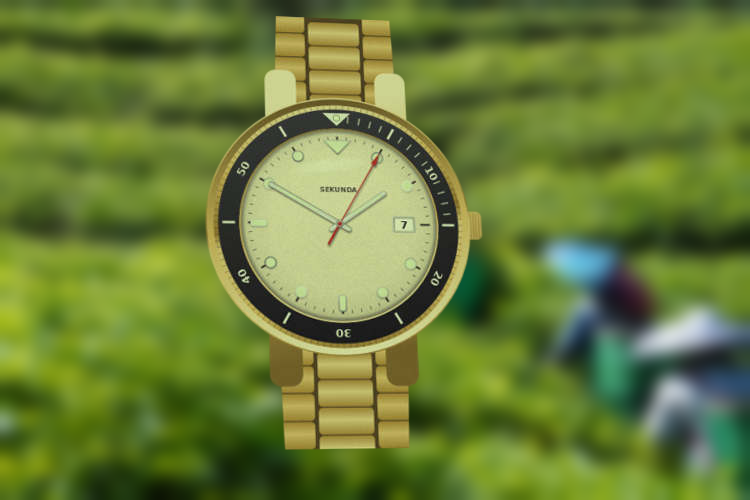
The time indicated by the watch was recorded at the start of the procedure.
1:50:05
